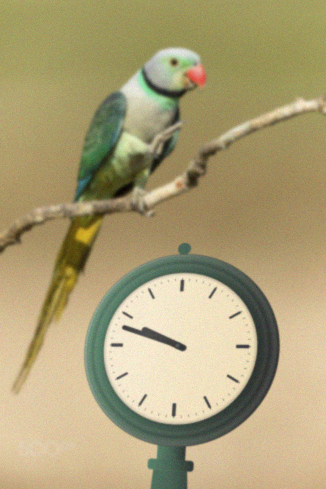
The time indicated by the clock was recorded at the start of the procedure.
9:48
